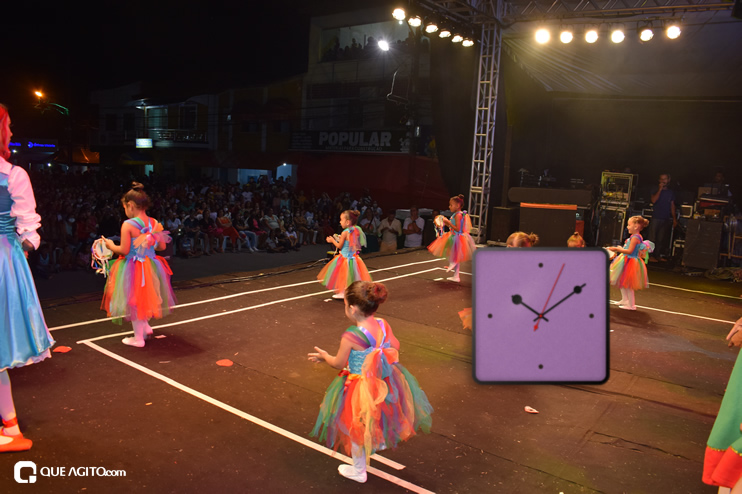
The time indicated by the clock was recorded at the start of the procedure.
10:09:04
